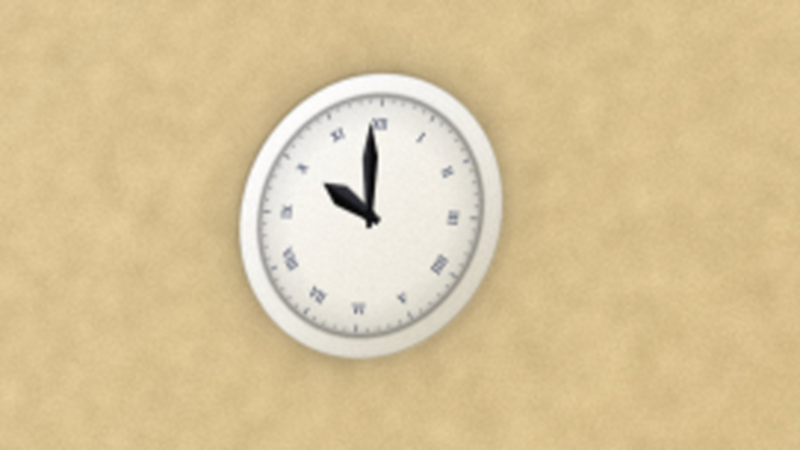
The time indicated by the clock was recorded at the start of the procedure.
9:59
